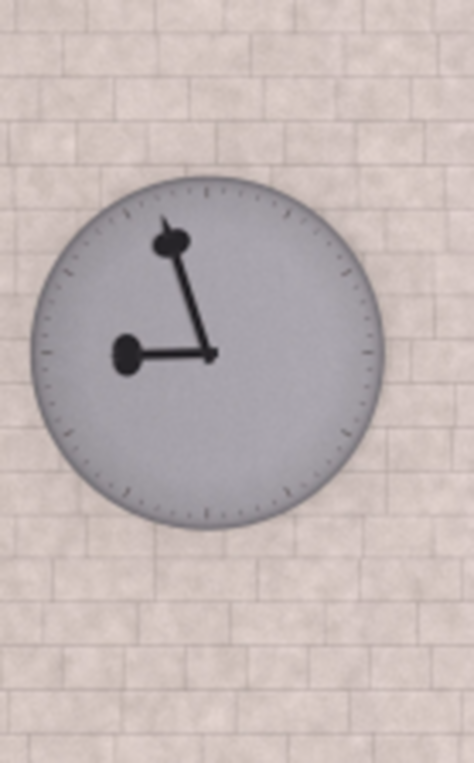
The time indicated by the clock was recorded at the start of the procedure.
8:57
